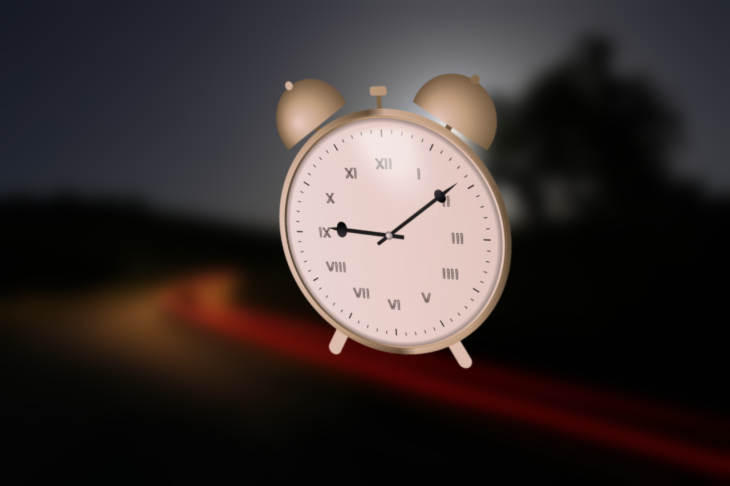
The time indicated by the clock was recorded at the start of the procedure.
9:09
